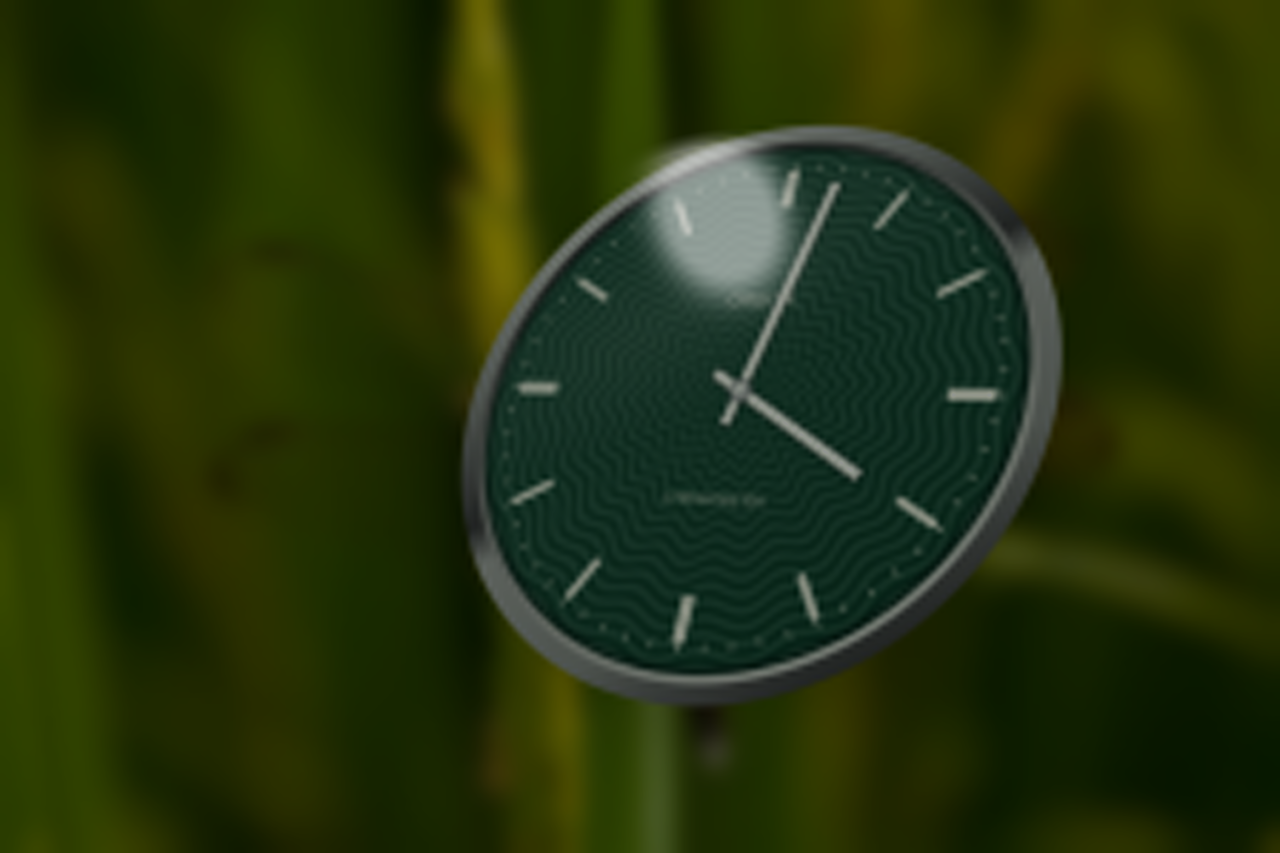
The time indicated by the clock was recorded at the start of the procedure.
4:02
